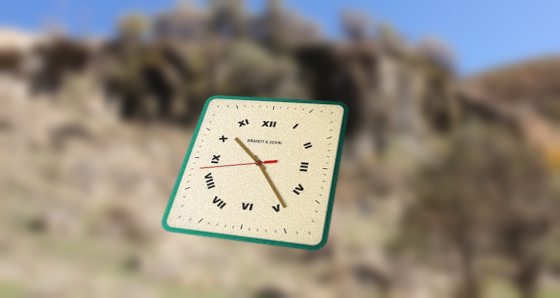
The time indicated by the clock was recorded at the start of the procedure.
10:23:43
